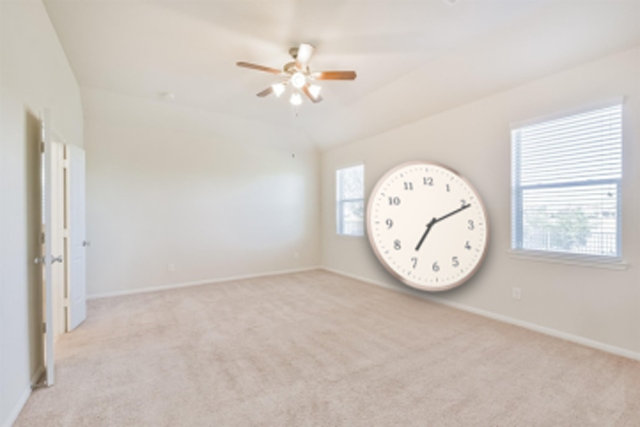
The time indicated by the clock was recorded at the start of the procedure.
7:11
